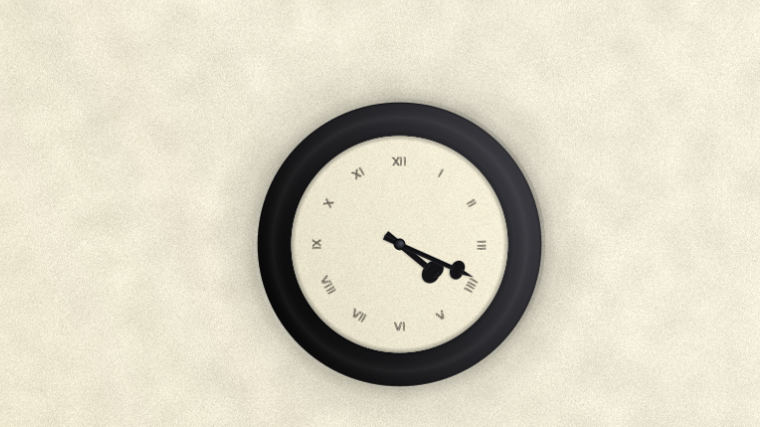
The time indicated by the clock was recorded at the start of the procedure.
4:19
